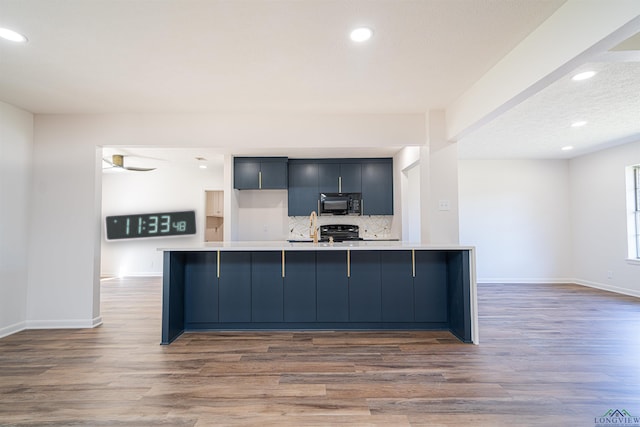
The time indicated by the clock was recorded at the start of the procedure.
11:33
